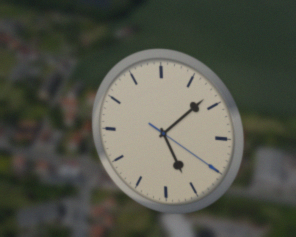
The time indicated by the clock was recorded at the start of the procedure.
5:08:20
